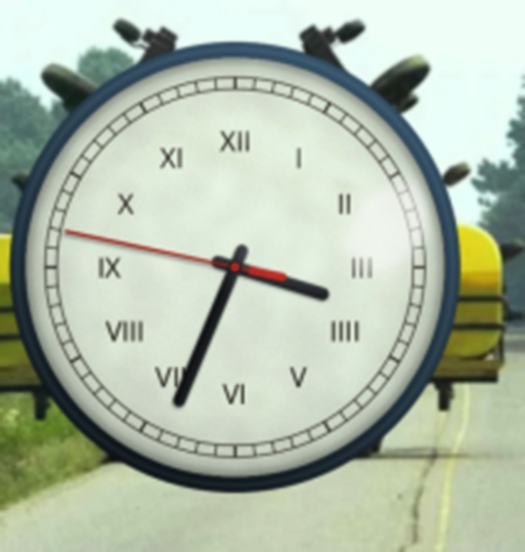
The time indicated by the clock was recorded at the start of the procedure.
3:33:47
